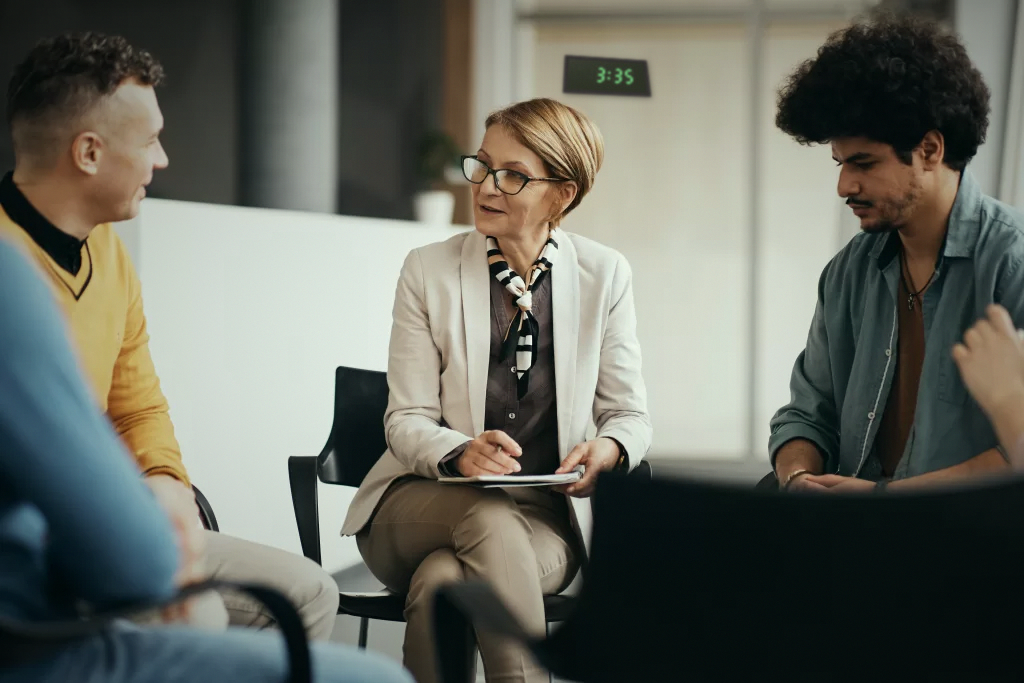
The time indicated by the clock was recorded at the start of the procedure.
3:35
